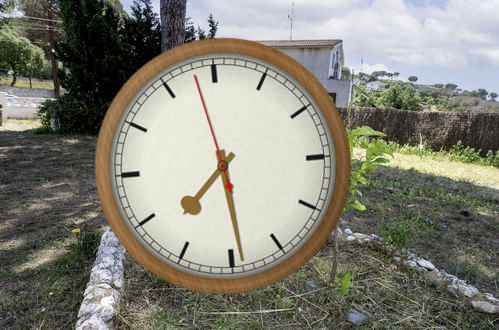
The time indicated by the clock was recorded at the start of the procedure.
7:28:58
